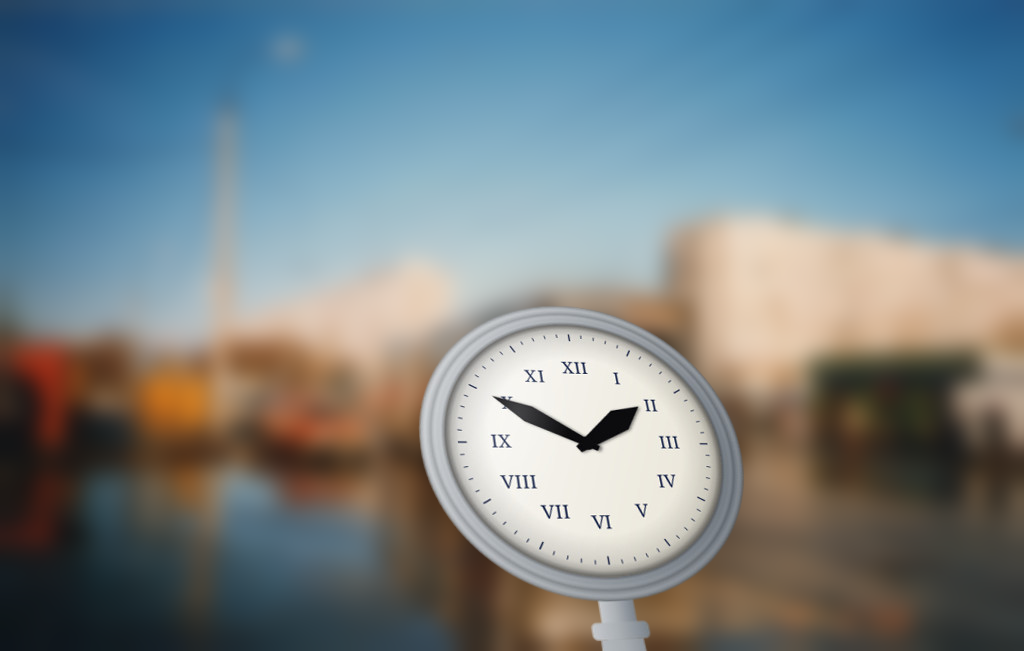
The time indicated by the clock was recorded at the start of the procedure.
1:50
